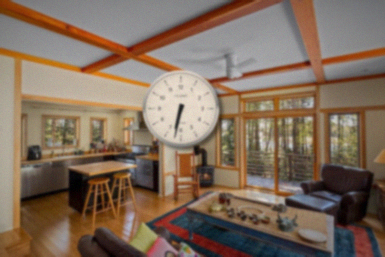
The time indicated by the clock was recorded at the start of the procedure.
6:32
